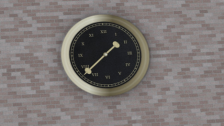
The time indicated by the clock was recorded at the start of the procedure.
1:38
